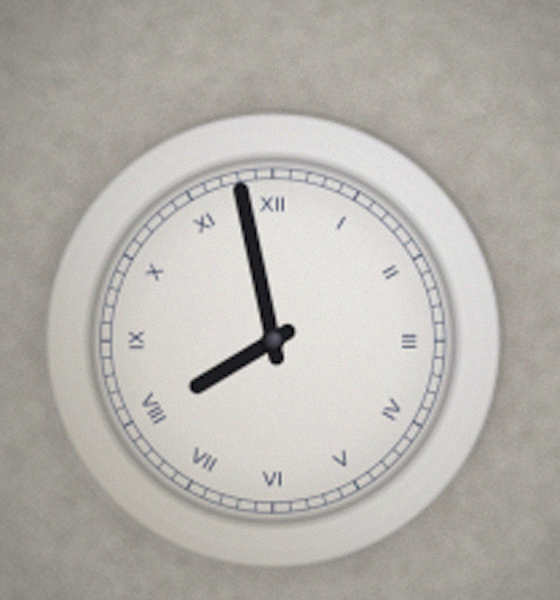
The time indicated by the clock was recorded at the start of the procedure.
7:58
